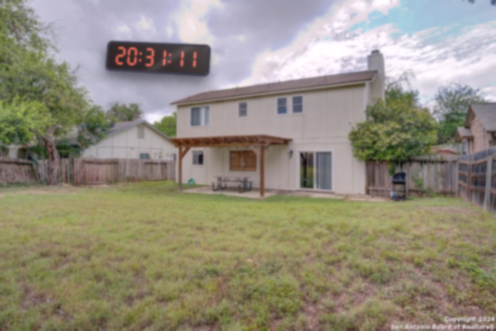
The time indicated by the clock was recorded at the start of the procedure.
20:31:11
